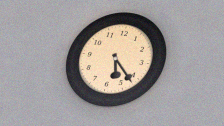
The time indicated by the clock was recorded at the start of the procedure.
5:22
